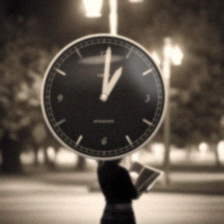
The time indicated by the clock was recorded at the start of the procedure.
1:01
